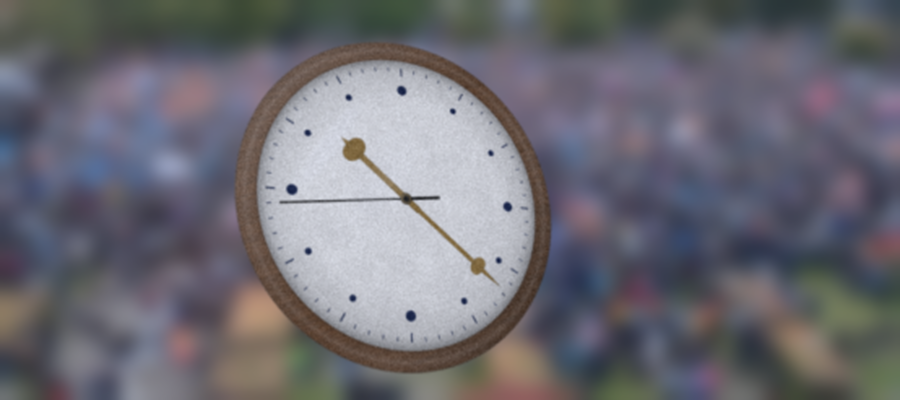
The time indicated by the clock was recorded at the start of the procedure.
10:21:44
